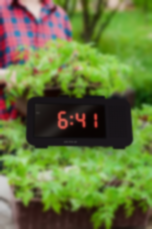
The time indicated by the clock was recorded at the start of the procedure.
6:41
